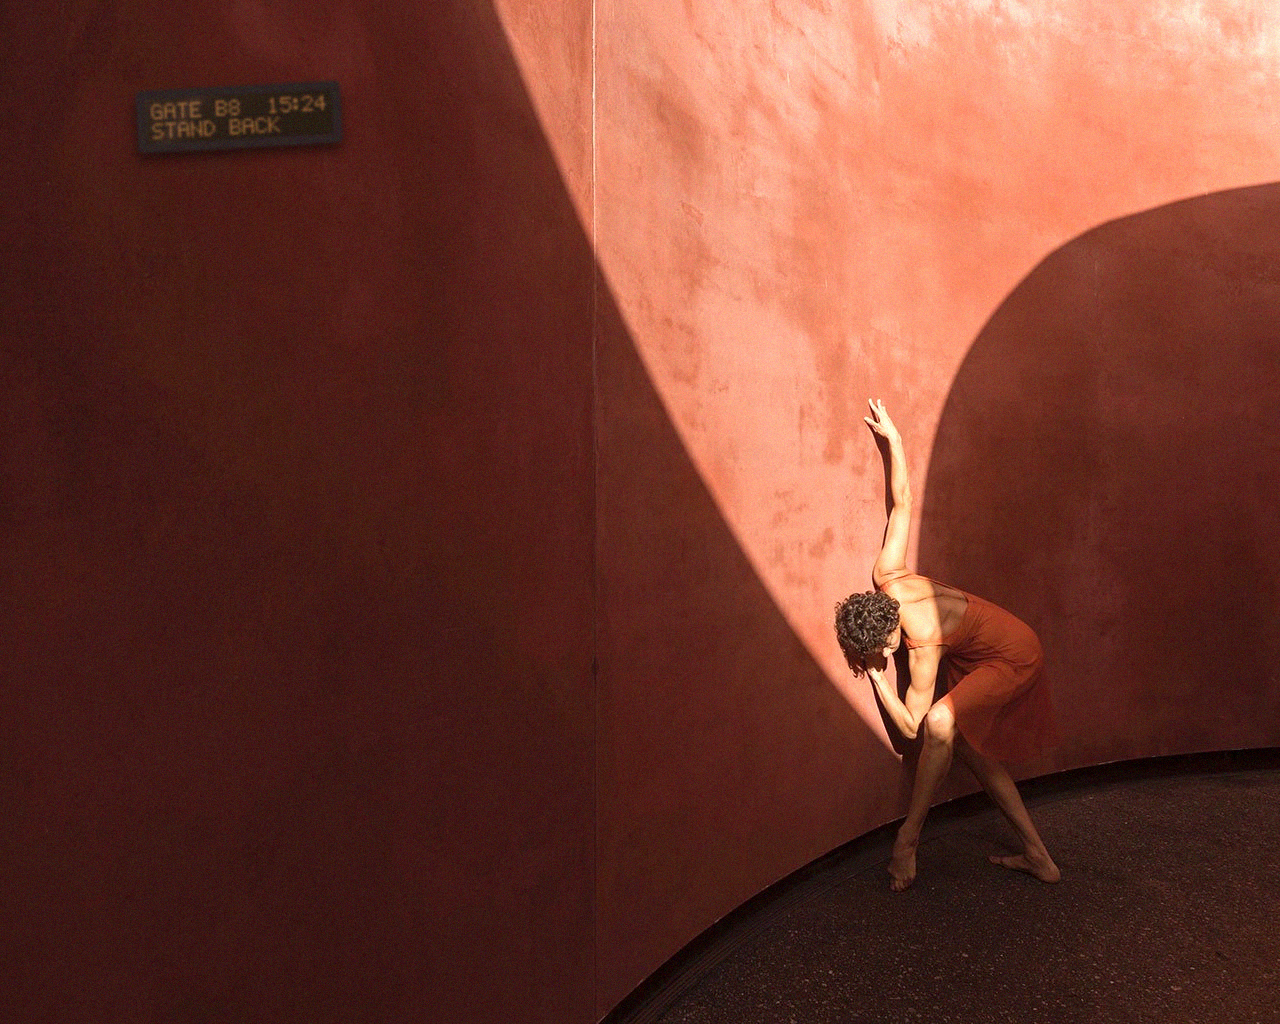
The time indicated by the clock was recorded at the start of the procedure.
15:24
